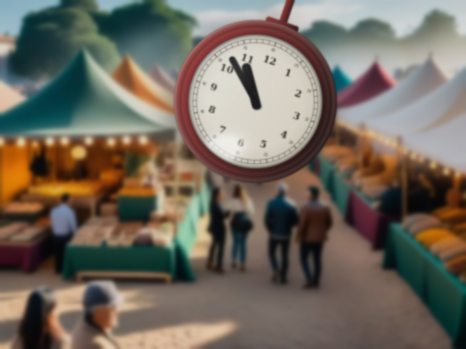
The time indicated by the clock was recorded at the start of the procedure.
10:52
